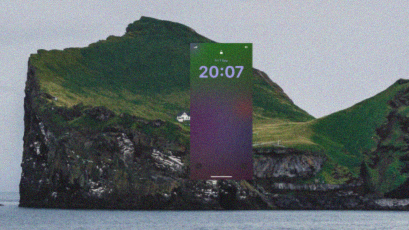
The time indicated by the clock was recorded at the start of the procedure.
20:07
